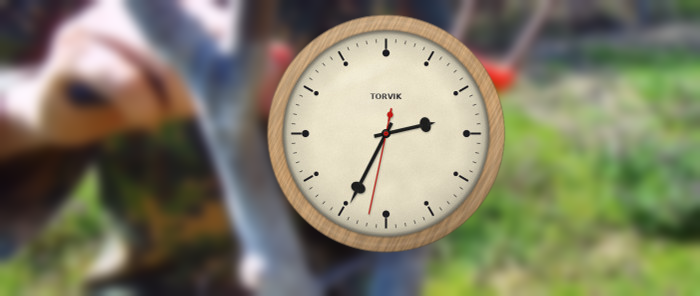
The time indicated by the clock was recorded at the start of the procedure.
2:34:32
